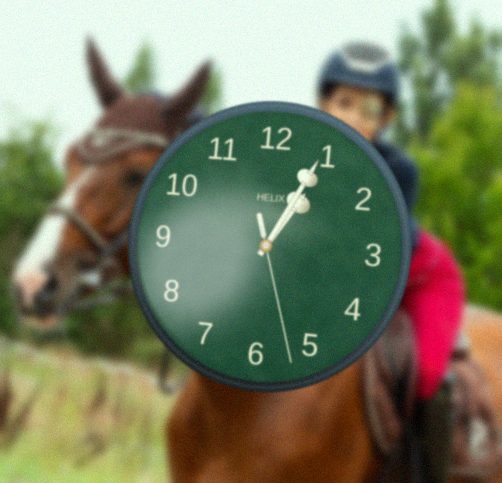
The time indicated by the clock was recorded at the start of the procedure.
1:04:27
